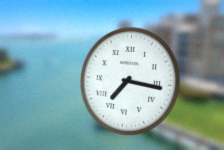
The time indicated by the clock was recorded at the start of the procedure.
7:16
